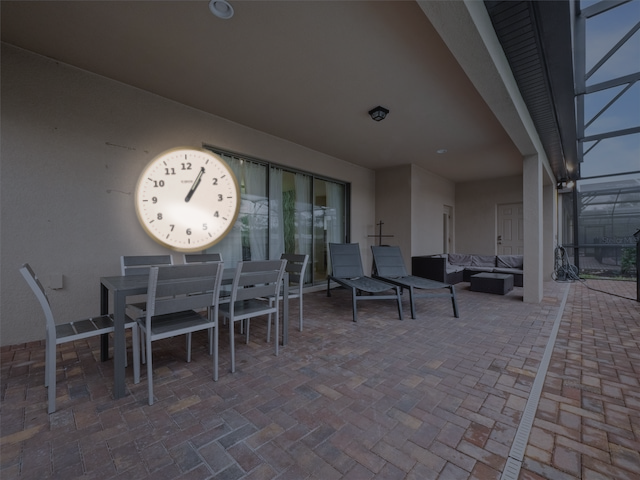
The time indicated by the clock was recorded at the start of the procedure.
1:05
